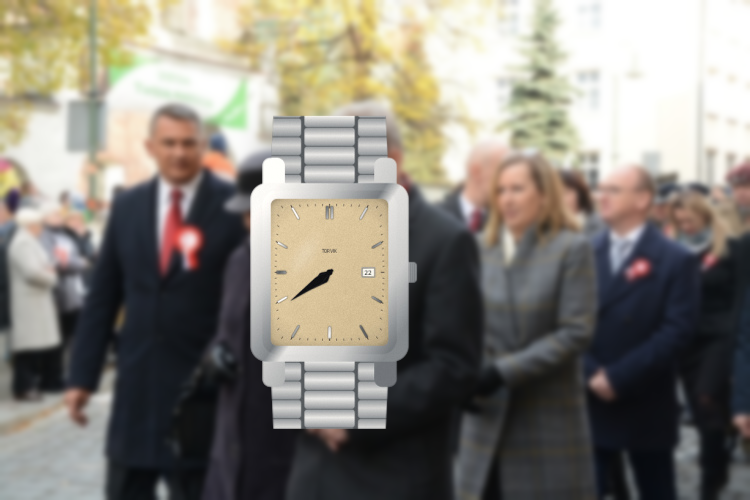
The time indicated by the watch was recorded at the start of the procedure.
7:39
